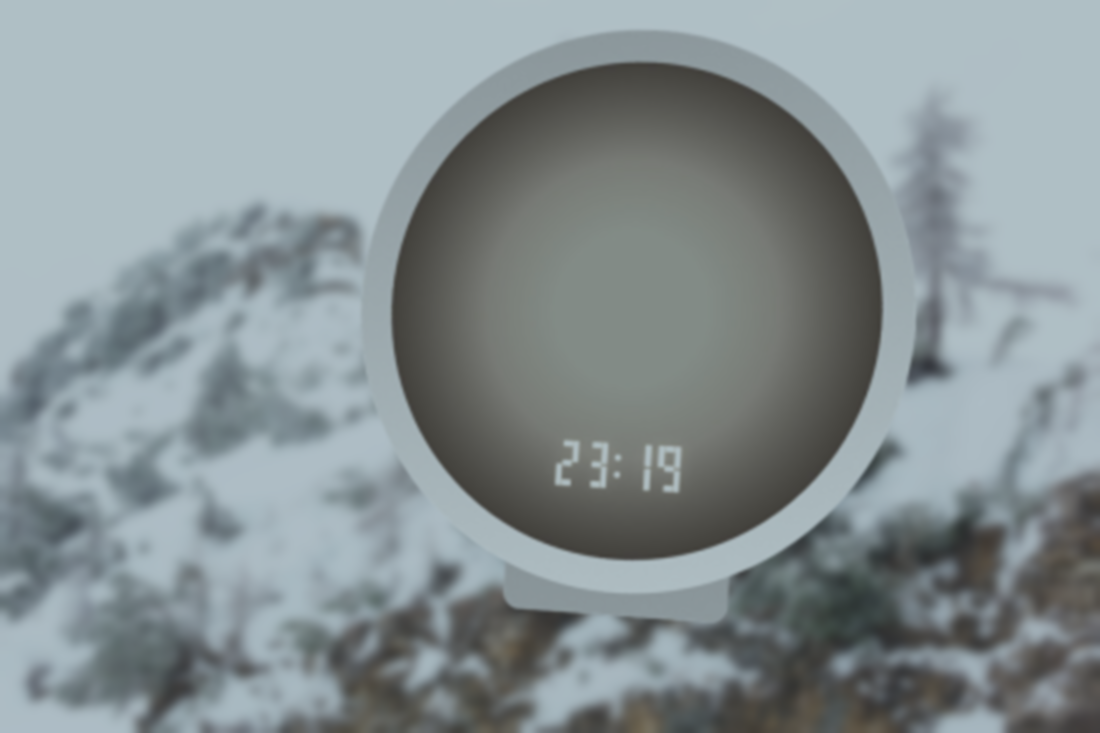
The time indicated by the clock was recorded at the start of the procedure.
23:19
